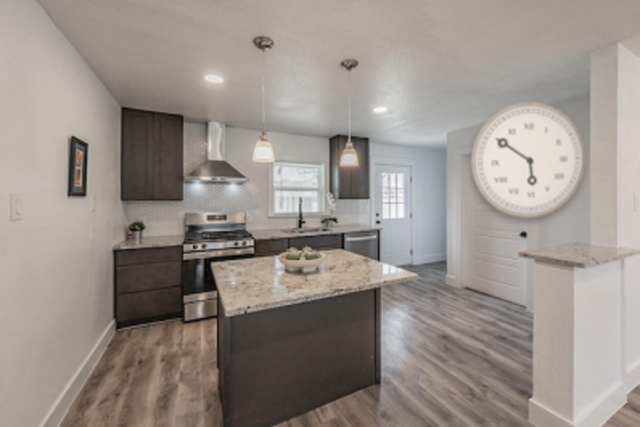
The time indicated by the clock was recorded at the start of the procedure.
5:51
